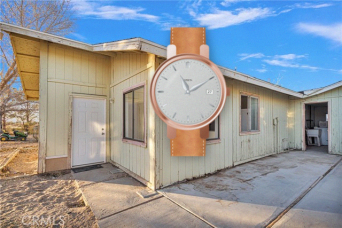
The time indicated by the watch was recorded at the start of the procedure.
11:10
